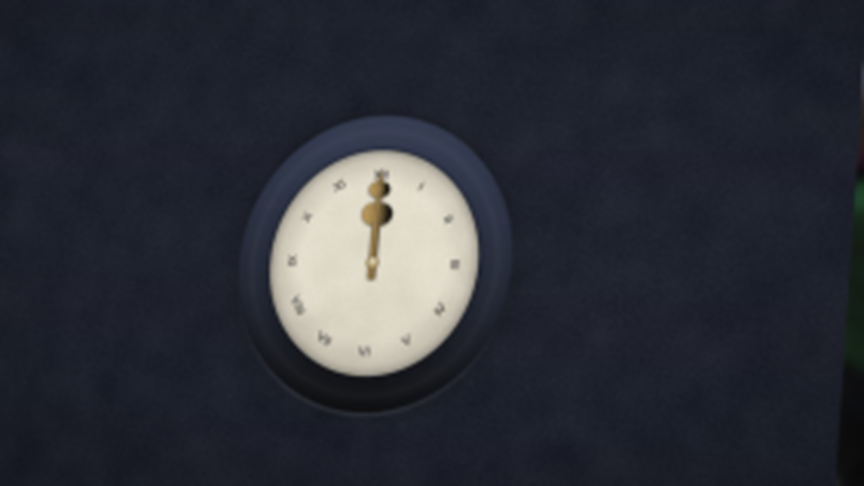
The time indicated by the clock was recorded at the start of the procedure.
12:00
